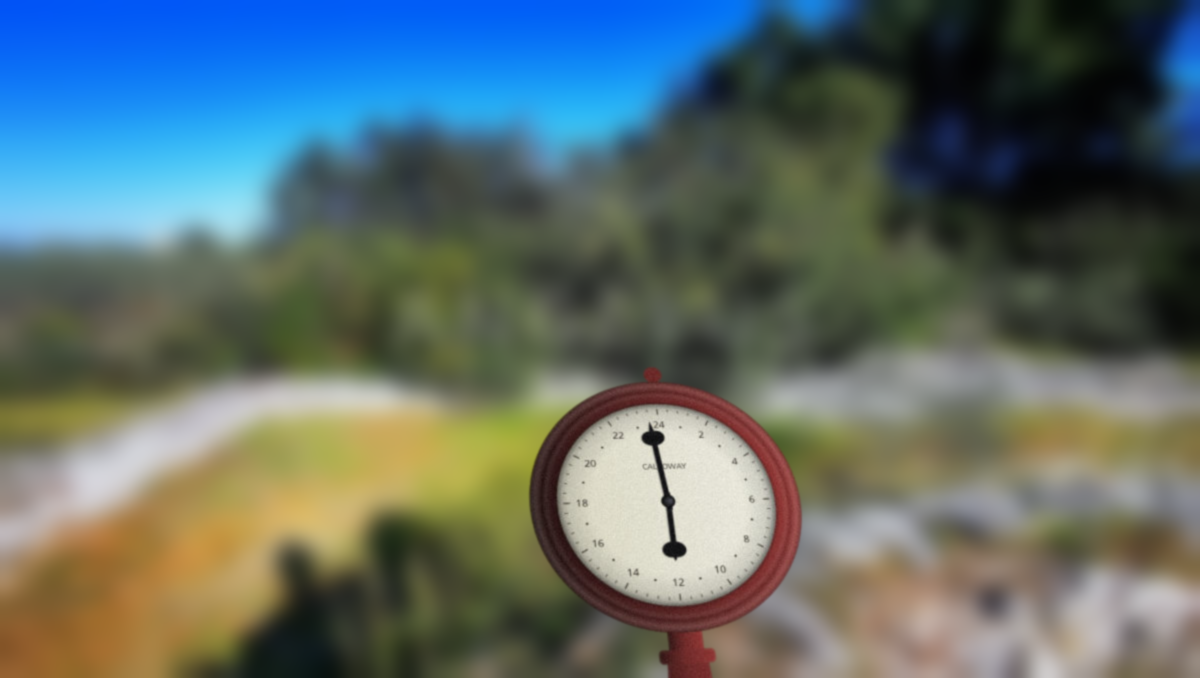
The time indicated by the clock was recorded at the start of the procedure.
11:59
